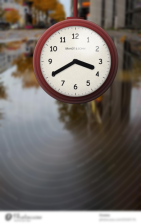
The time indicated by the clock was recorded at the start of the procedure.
3:40
